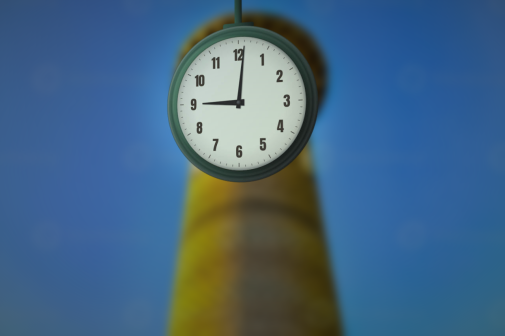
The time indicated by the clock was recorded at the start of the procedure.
9:01
